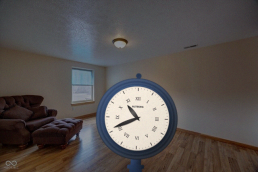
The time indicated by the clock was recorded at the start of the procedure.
10:41
